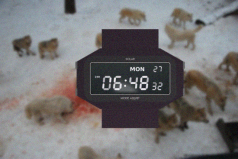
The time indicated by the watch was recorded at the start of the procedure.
6:48:32
